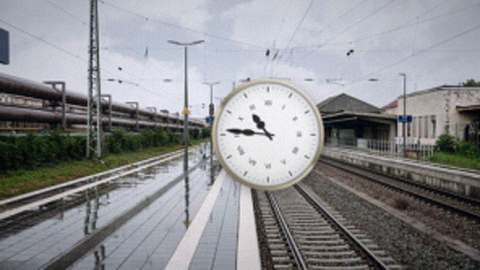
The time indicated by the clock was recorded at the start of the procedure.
10:46
